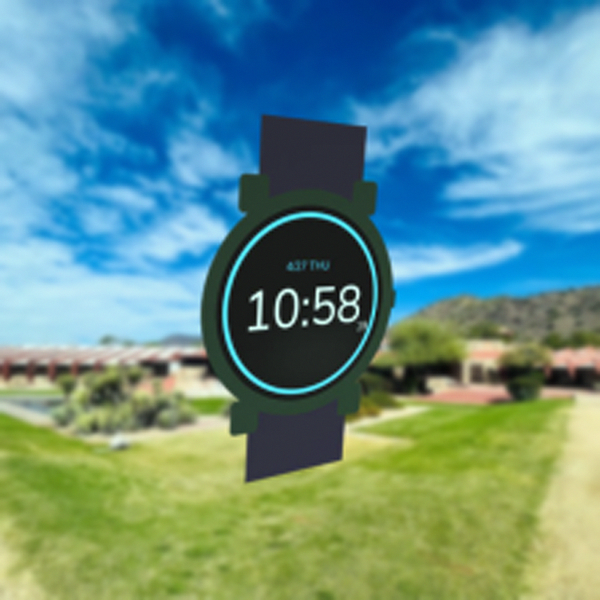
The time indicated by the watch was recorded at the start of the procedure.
10:58
